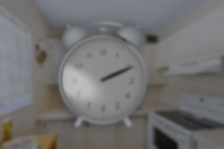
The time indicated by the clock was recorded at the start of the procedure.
2:11
